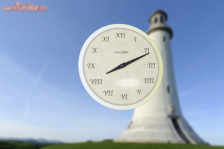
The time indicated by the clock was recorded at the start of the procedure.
8:11
